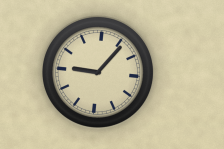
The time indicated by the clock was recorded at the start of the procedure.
9:06
